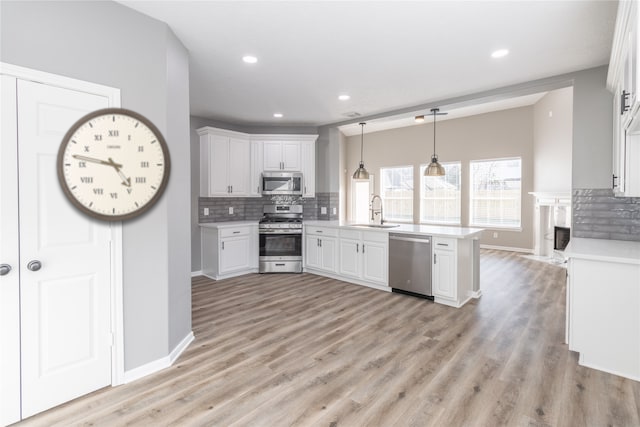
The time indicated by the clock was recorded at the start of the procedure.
4:47
